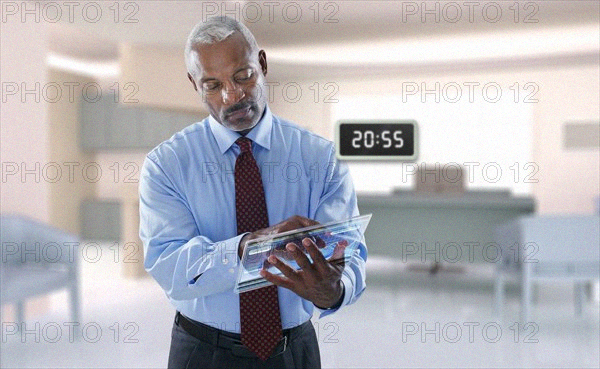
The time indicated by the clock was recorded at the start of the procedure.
20:55
